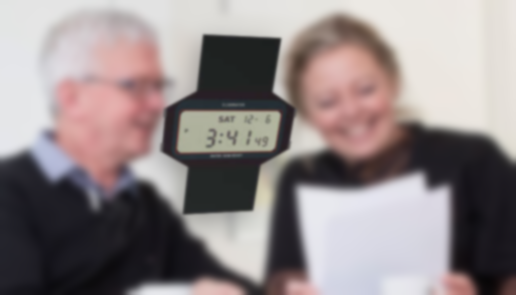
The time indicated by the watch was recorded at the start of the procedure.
3:41
